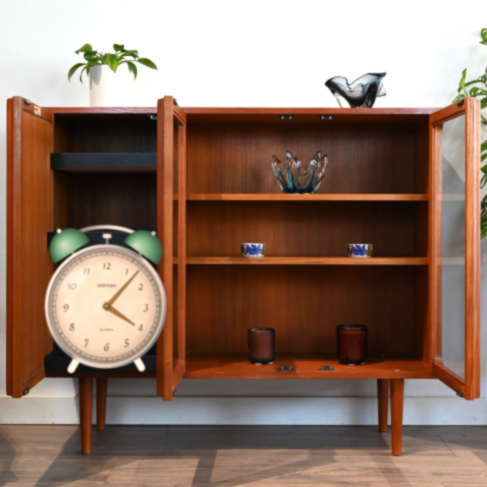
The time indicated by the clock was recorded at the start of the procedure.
4:07
